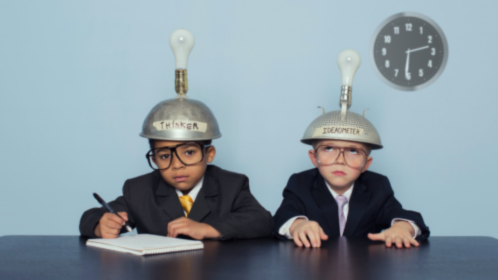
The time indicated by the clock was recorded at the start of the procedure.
2:31
